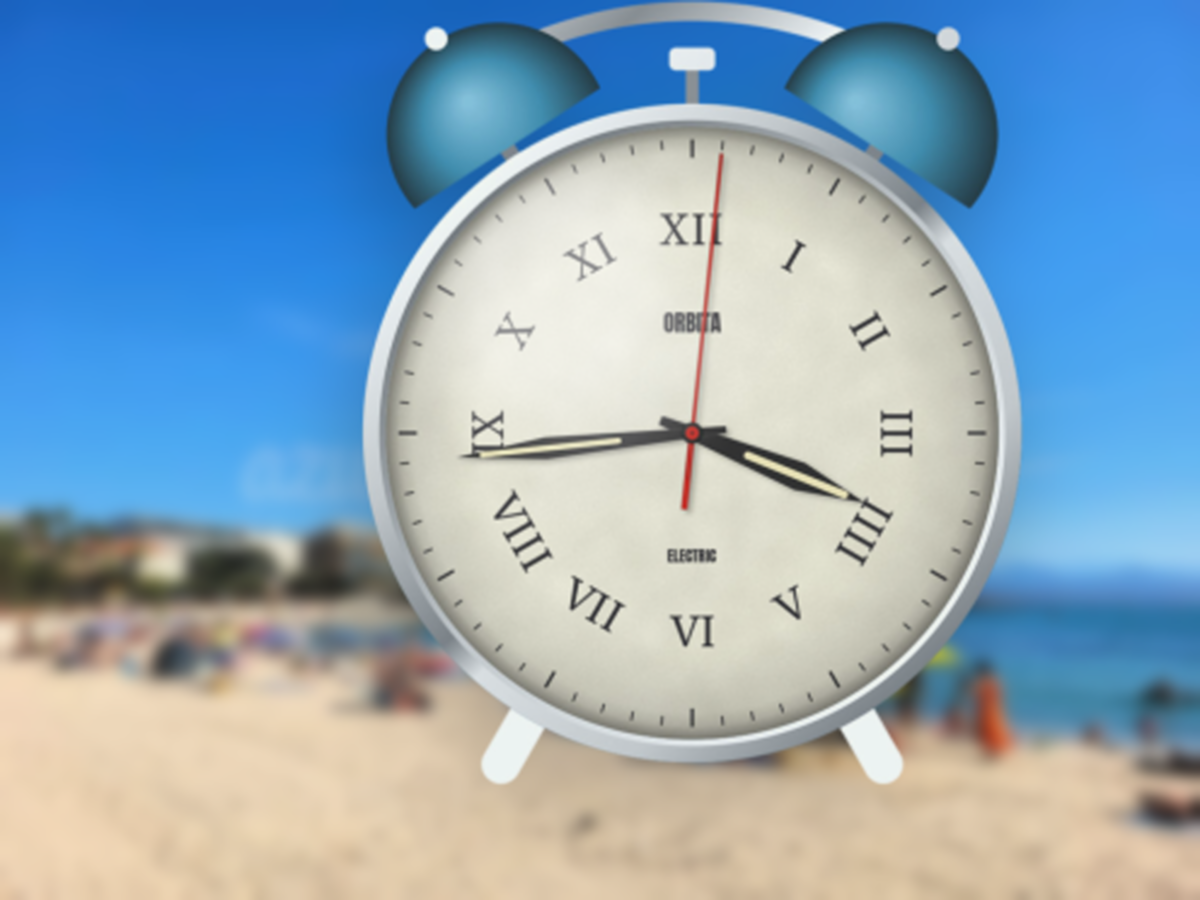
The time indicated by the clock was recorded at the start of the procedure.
3:44:01
